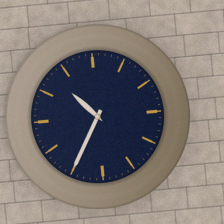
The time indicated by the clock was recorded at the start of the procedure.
10:35
